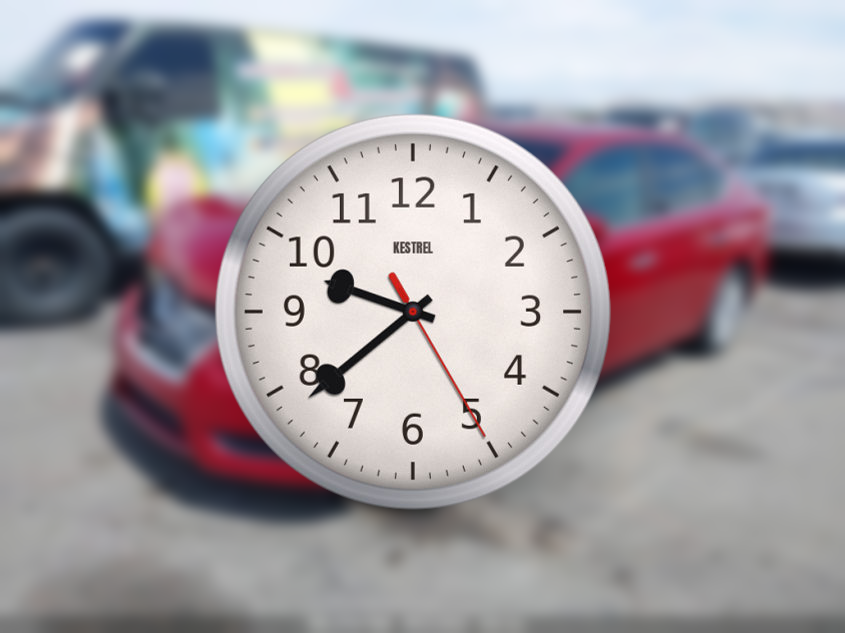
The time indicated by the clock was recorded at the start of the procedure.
9:38:25
